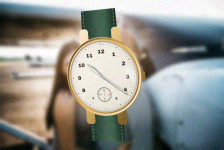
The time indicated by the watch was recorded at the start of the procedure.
10:21
